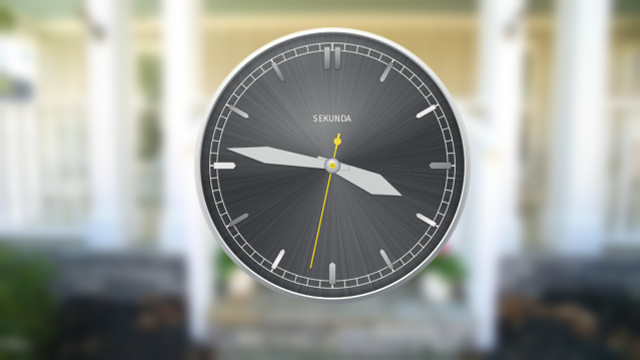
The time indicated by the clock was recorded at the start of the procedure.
3:46:32
